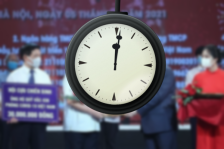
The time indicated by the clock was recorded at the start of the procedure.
12:01
